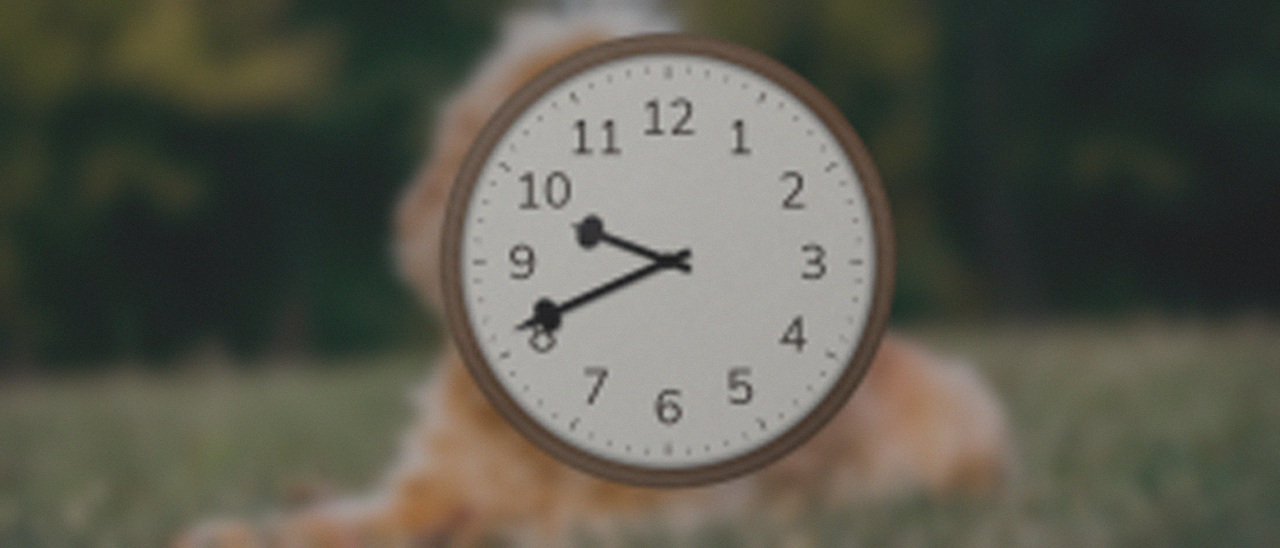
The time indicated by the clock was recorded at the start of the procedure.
9:41
